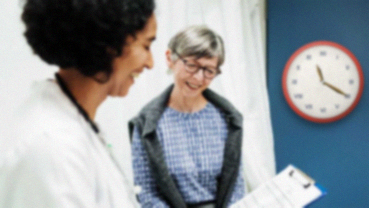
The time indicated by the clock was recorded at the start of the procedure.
11:20
